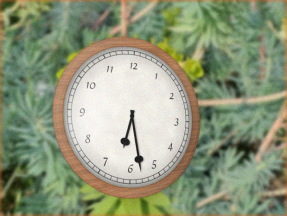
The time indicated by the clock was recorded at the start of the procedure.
6:28
